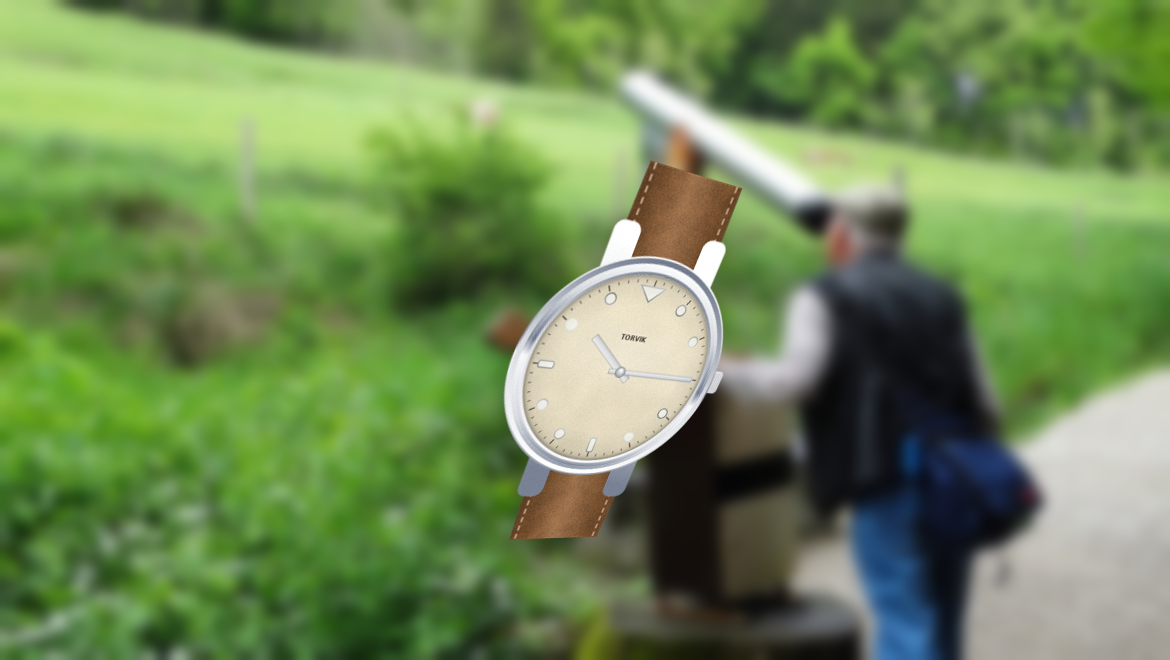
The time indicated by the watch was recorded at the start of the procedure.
10:15
